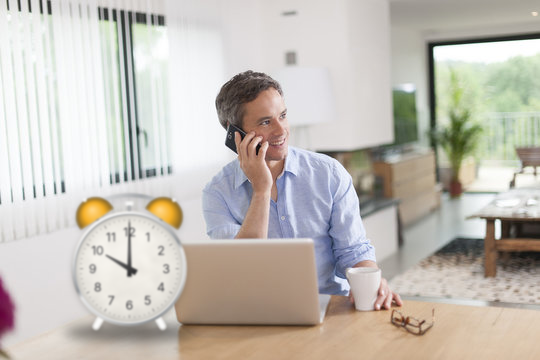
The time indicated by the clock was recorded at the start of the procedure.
10:00
